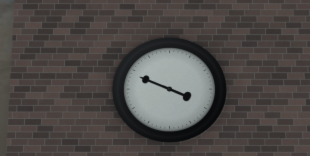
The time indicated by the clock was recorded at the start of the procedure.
3:49
